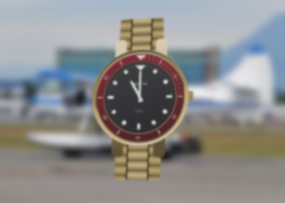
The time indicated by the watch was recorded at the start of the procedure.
11:00
